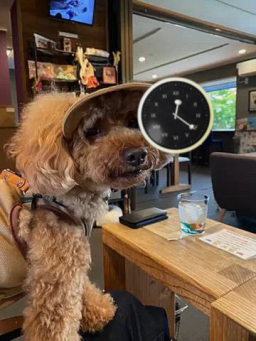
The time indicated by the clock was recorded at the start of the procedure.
12:21
